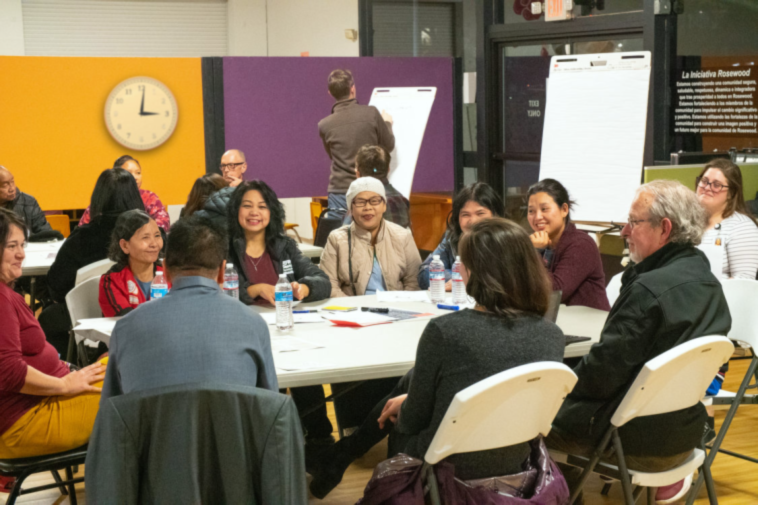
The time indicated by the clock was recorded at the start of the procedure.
3:01
